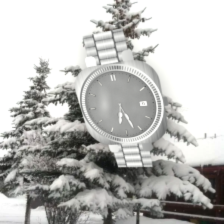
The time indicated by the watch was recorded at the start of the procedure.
6:27
